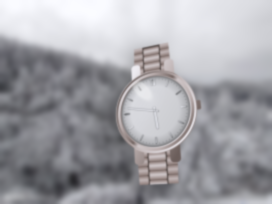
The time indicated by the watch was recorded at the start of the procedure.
5:47
